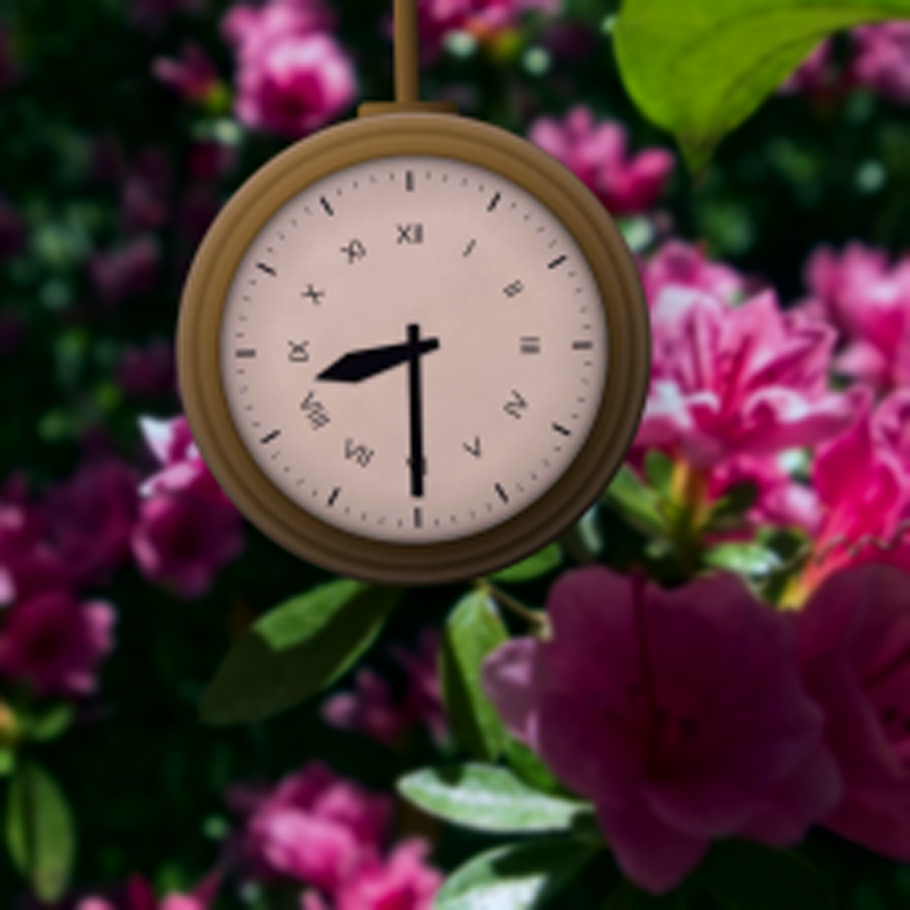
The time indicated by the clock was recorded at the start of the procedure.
8:30
